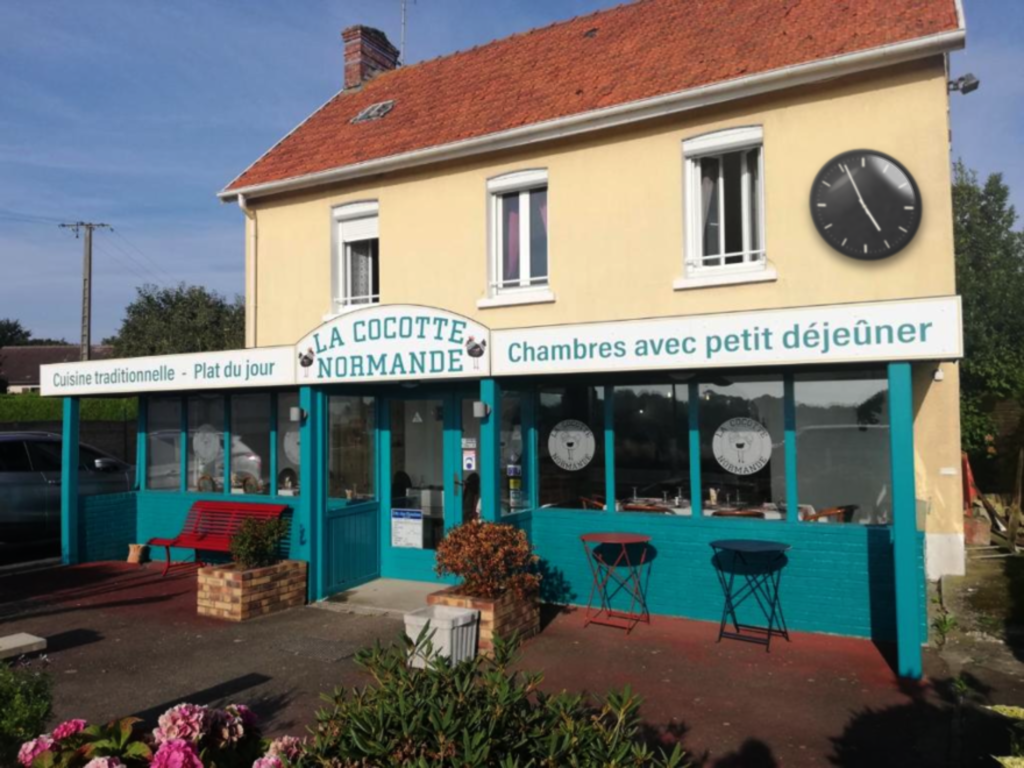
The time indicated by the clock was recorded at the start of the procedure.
4:56
